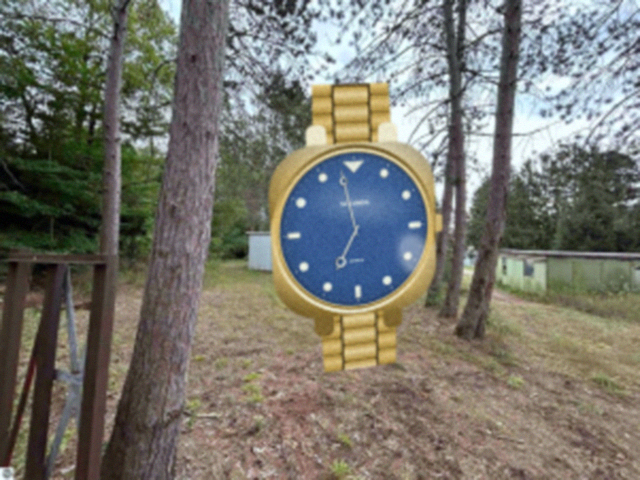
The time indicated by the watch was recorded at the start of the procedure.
6:58
